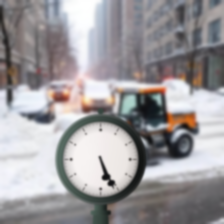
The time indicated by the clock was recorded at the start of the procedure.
5:26
